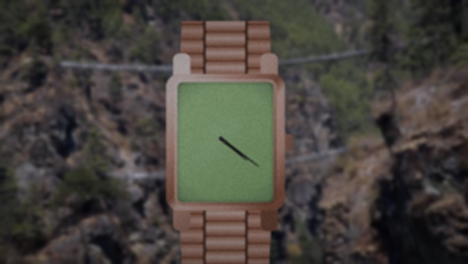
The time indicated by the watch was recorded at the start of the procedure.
4:21
